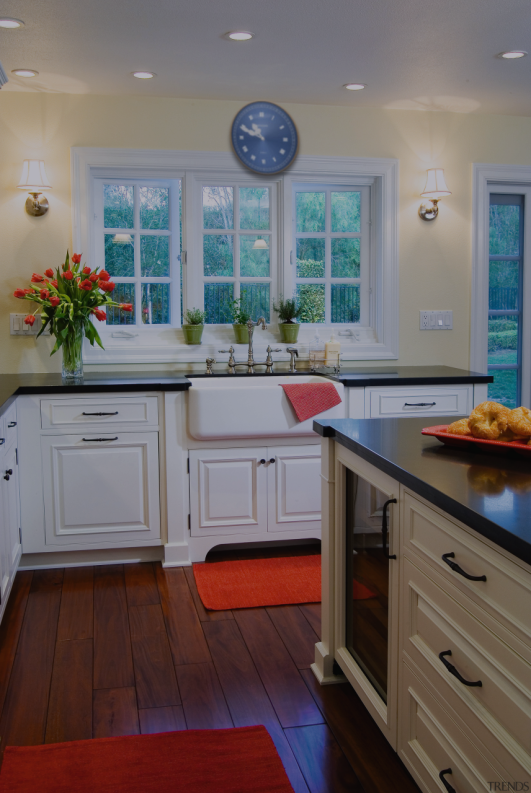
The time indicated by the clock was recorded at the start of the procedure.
10:49
